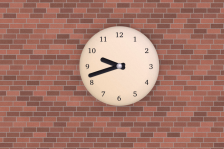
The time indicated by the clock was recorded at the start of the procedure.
9:42
